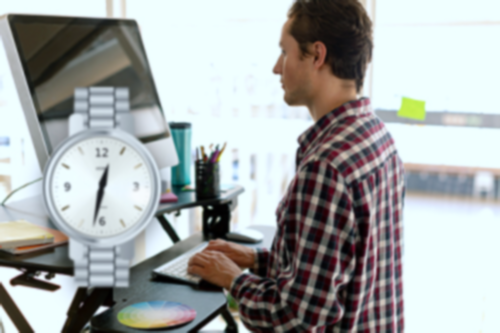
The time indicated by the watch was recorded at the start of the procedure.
12:32
